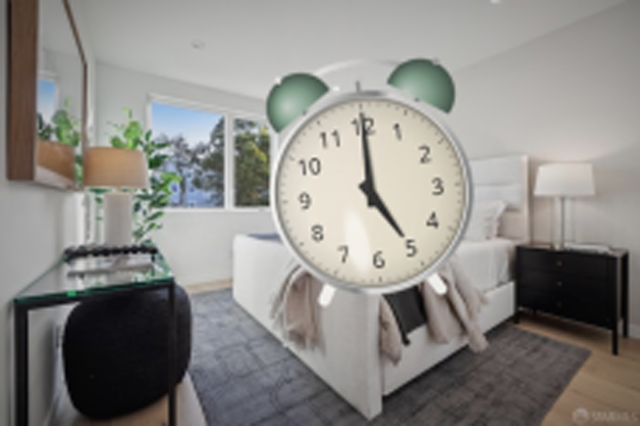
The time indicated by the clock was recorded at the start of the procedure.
5:00
